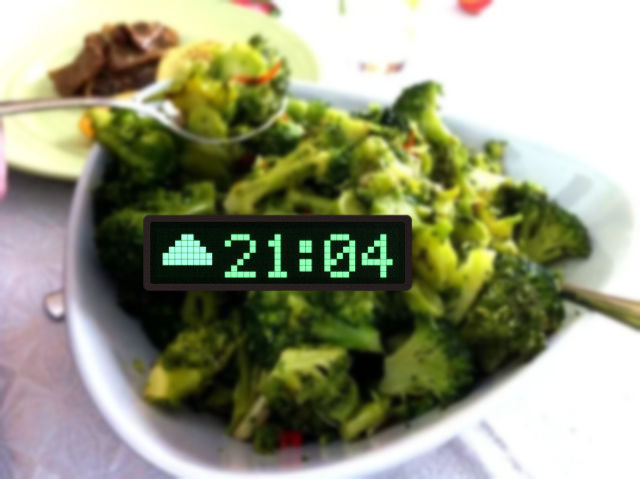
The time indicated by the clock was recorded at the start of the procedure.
21:04
